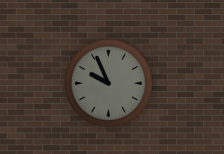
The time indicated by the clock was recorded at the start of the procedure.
9:56
